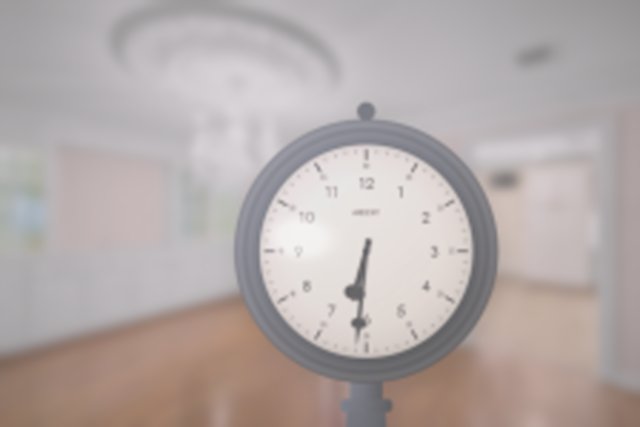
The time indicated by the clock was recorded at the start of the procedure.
6:31
